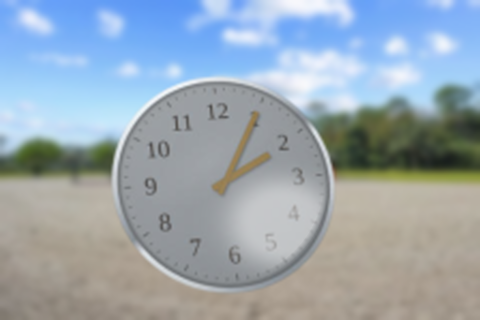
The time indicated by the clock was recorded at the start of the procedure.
2:05
